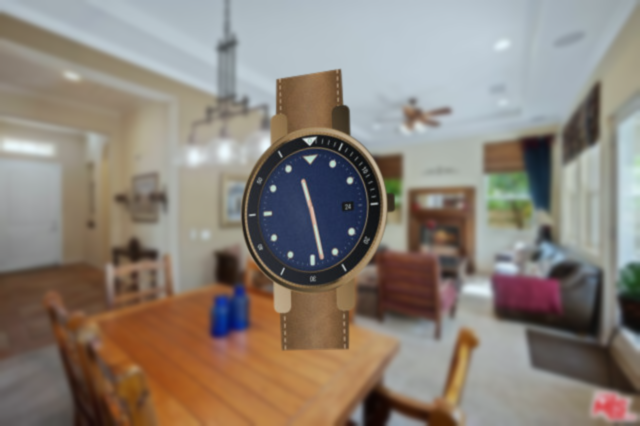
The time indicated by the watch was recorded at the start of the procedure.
11:28
